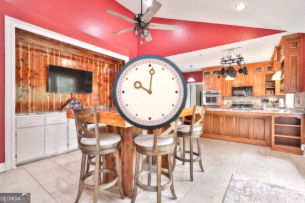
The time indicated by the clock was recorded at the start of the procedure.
10:01
